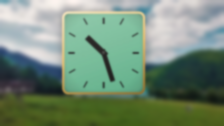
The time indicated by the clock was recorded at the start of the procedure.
10:27
